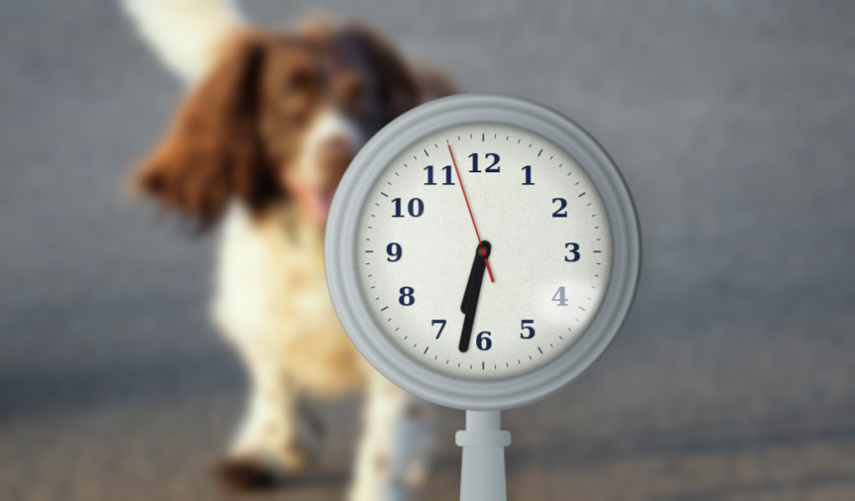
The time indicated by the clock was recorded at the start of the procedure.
6:31:57
